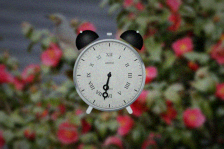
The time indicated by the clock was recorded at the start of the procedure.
6:32
